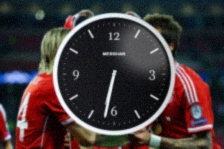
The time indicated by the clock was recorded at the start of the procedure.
6:32
